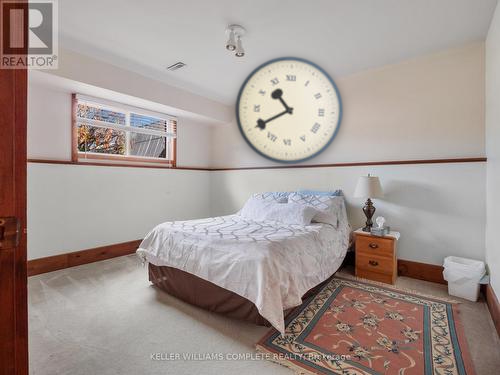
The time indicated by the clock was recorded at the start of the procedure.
10:40
